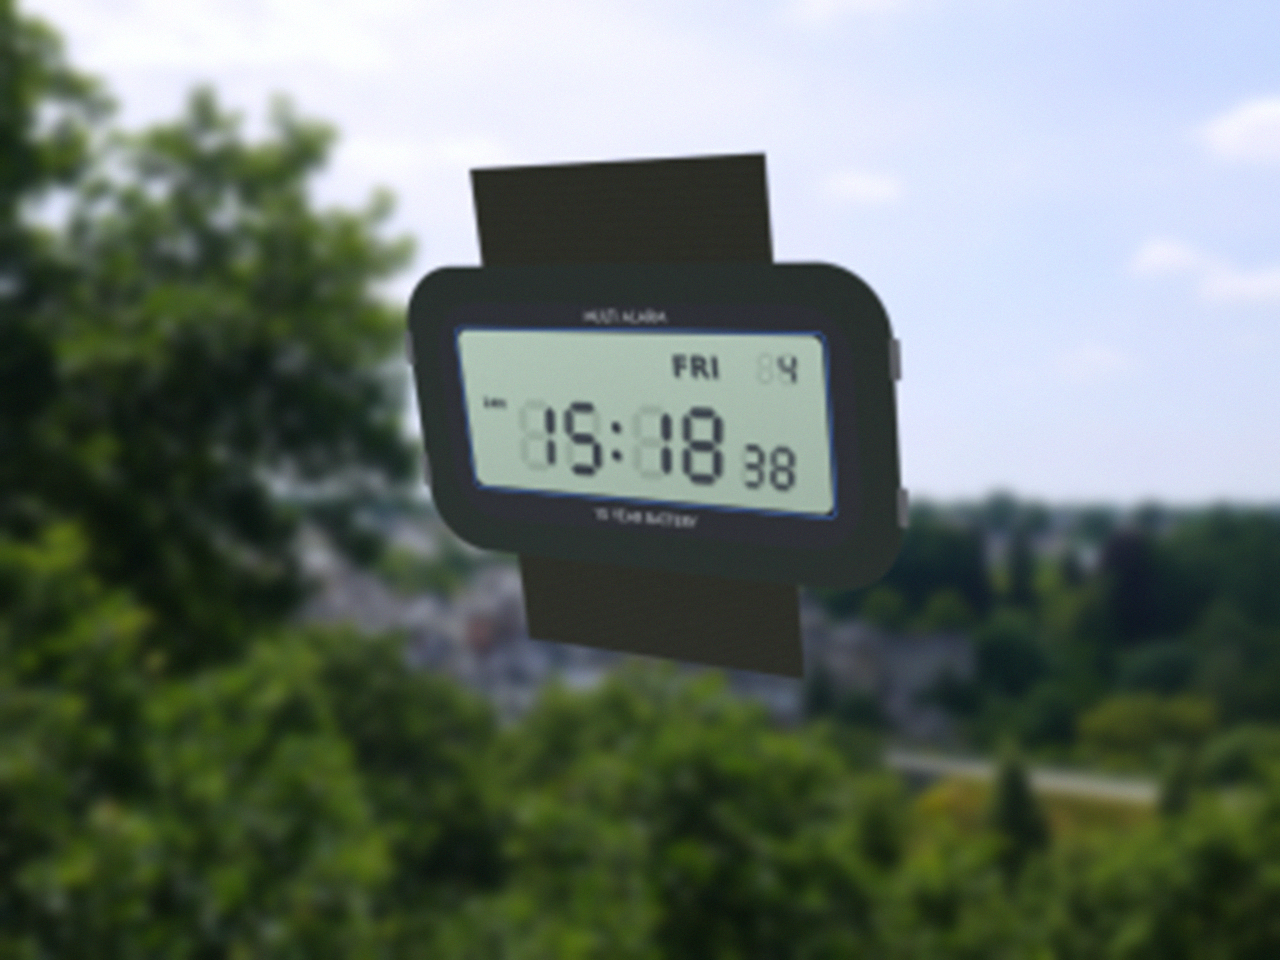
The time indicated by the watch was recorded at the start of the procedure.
15:18:38
